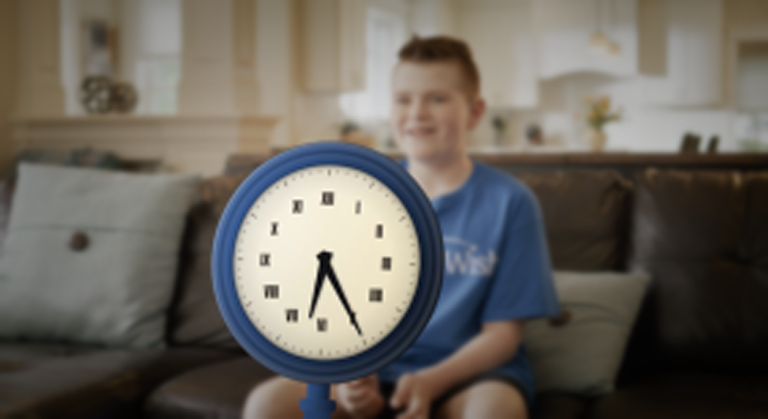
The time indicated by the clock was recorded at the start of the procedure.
6:25
